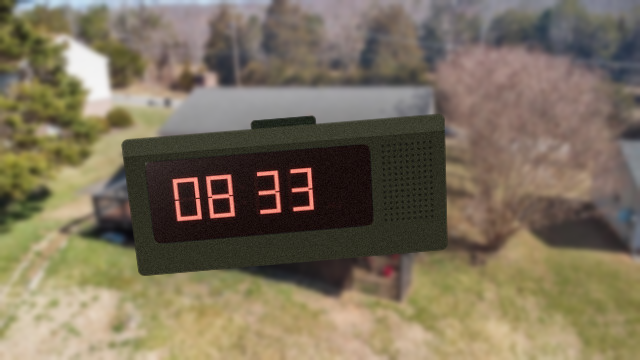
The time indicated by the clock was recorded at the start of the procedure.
8:33
